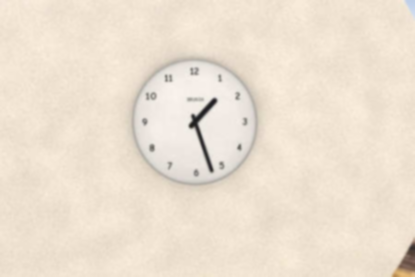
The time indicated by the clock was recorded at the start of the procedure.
1:27
